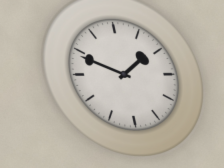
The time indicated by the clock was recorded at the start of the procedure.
1:49
